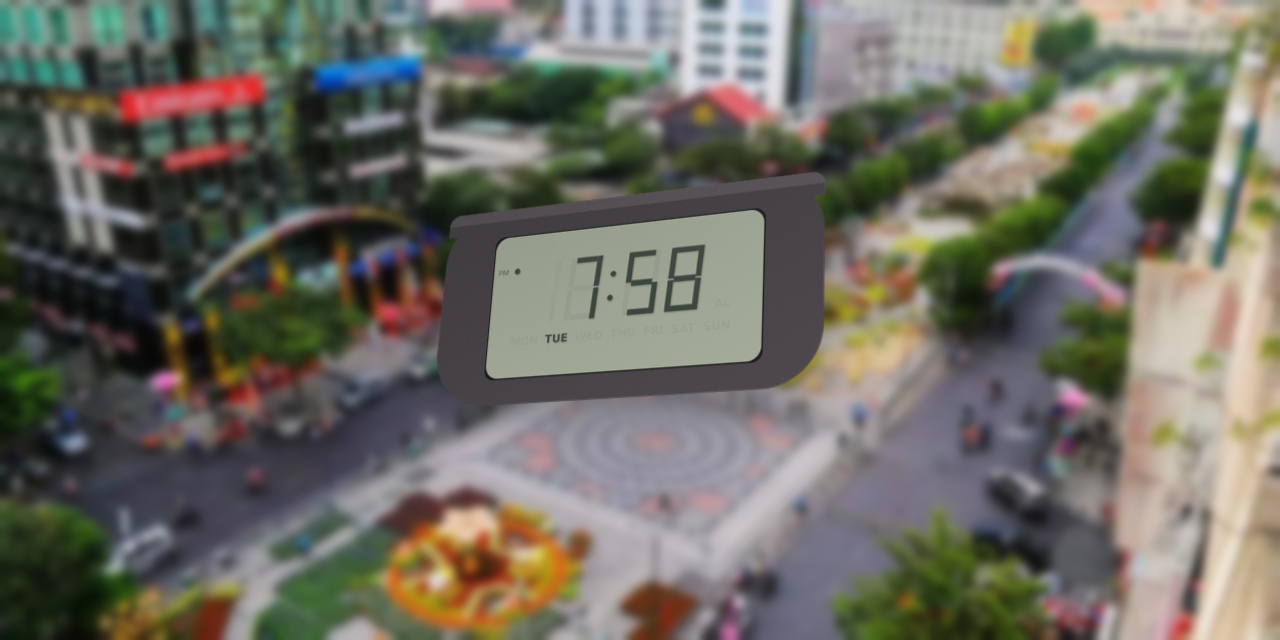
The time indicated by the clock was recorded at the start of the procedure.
7:58
